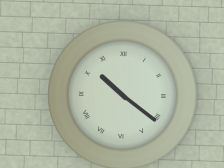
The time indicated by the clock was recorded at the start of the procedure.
10:21
